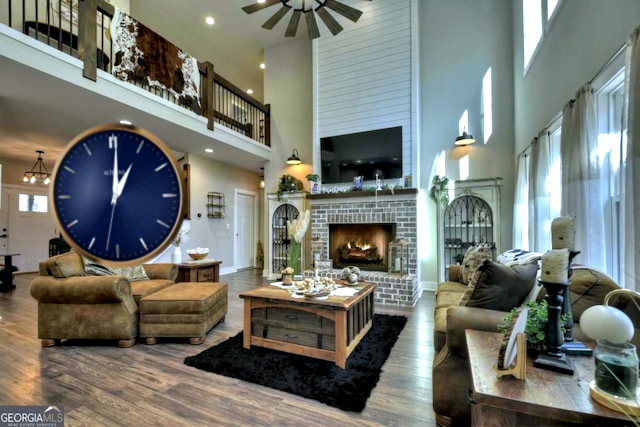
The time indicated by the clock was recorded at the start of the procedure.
1:00:32
